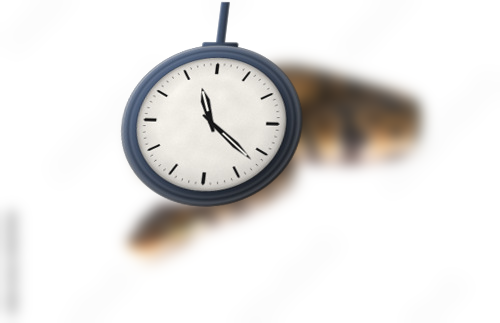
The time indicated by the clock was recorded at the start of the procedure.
11:22
